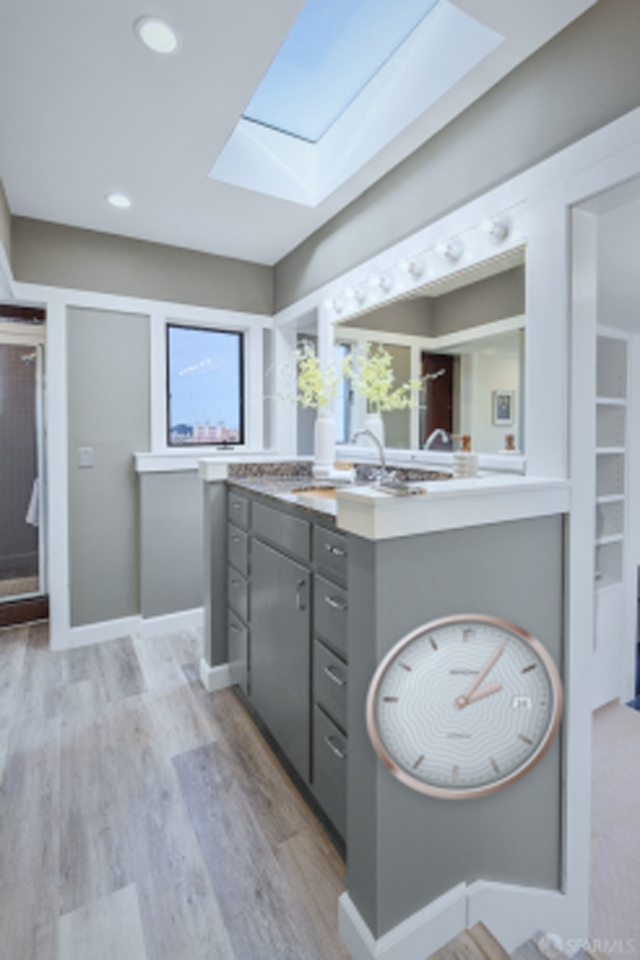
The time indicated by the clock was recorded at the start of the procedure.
2:05
